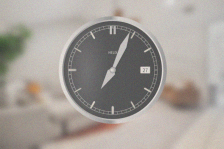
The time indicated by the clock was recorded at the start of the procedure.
7:04
